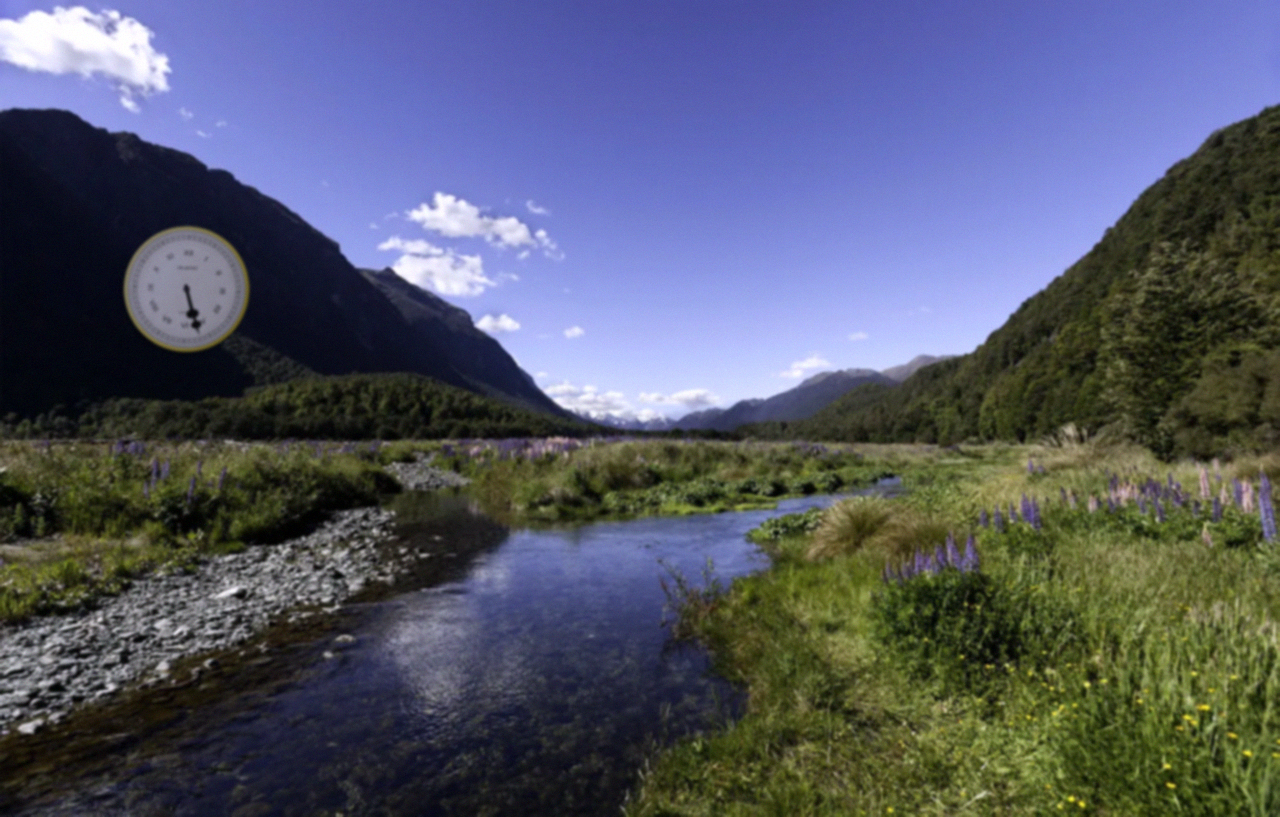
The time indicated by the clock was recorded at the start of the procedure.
5:27
